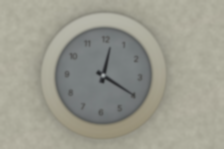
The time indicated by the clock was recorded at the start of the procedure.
12:20
